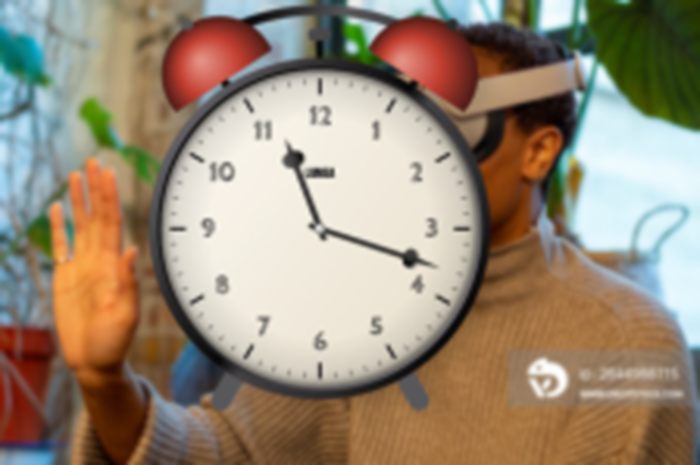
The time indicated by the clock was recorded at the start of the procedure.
11:18
